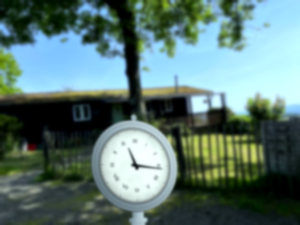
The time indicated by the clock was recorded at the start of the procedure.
11:16
